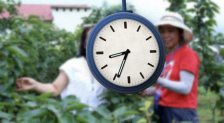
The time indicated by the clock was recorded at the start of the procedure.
8:34
